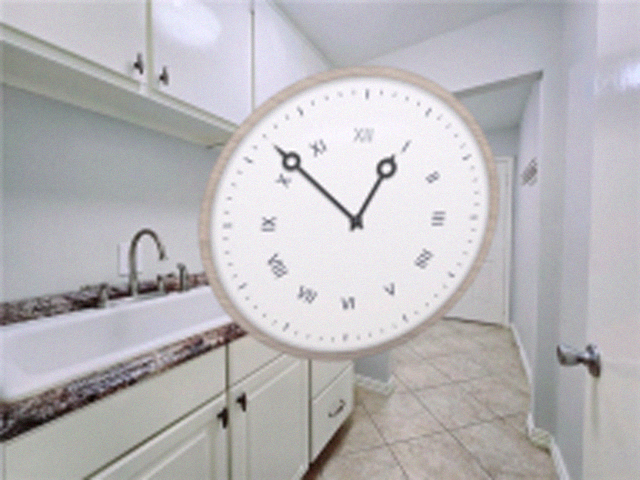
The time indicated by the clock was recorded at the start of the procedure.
12:52
